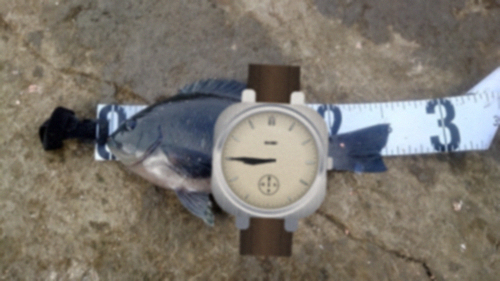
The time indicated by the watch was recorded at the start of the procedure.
8:45
